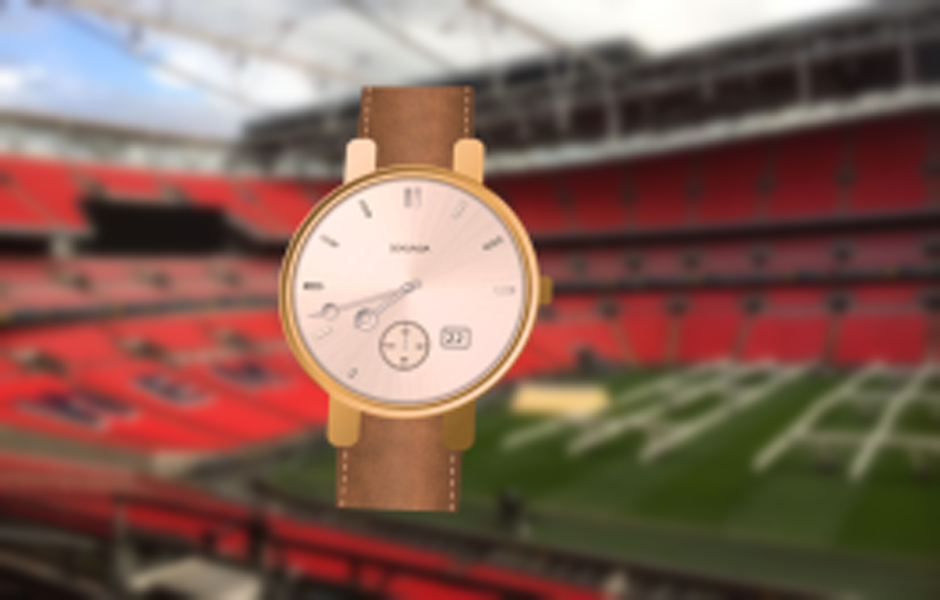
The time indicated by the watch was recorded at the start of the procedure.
7:42
